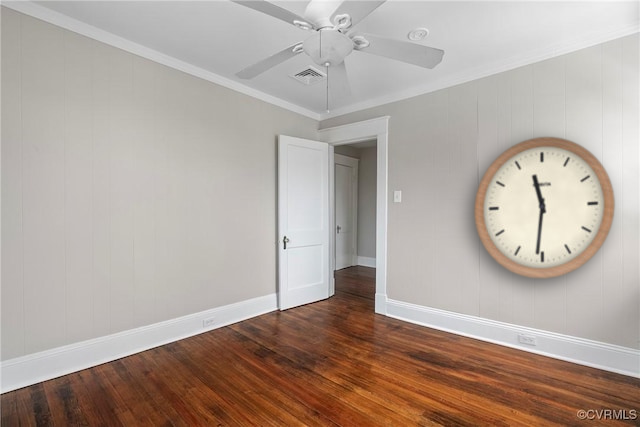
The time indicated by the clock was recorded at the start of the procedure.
11:31
